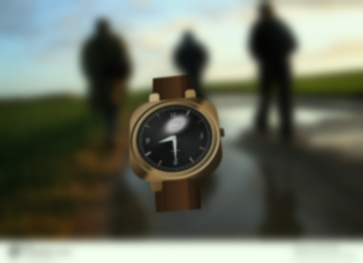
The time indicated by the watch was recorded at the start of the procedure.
8:30
